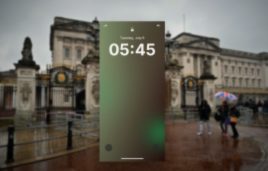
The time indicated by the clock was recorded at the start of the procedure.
5:45
